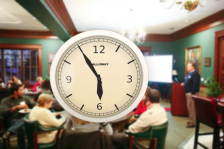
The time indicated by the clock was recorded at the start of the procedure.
5:55
